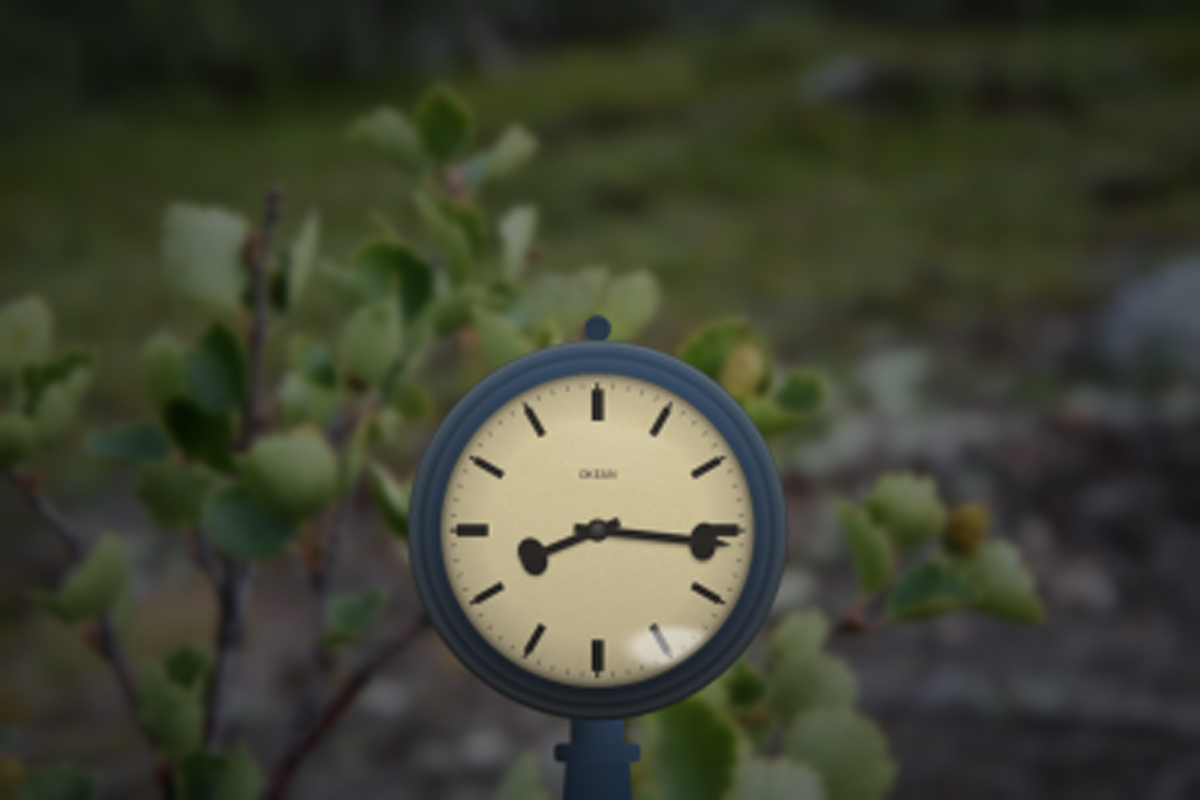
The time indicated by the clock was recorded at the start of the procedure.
8:16
